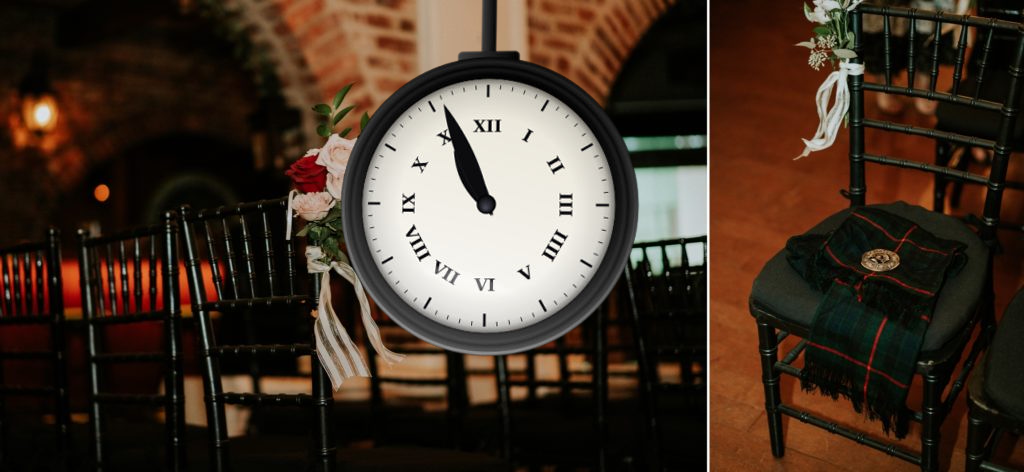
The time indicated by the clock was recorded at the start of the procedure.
10:56
